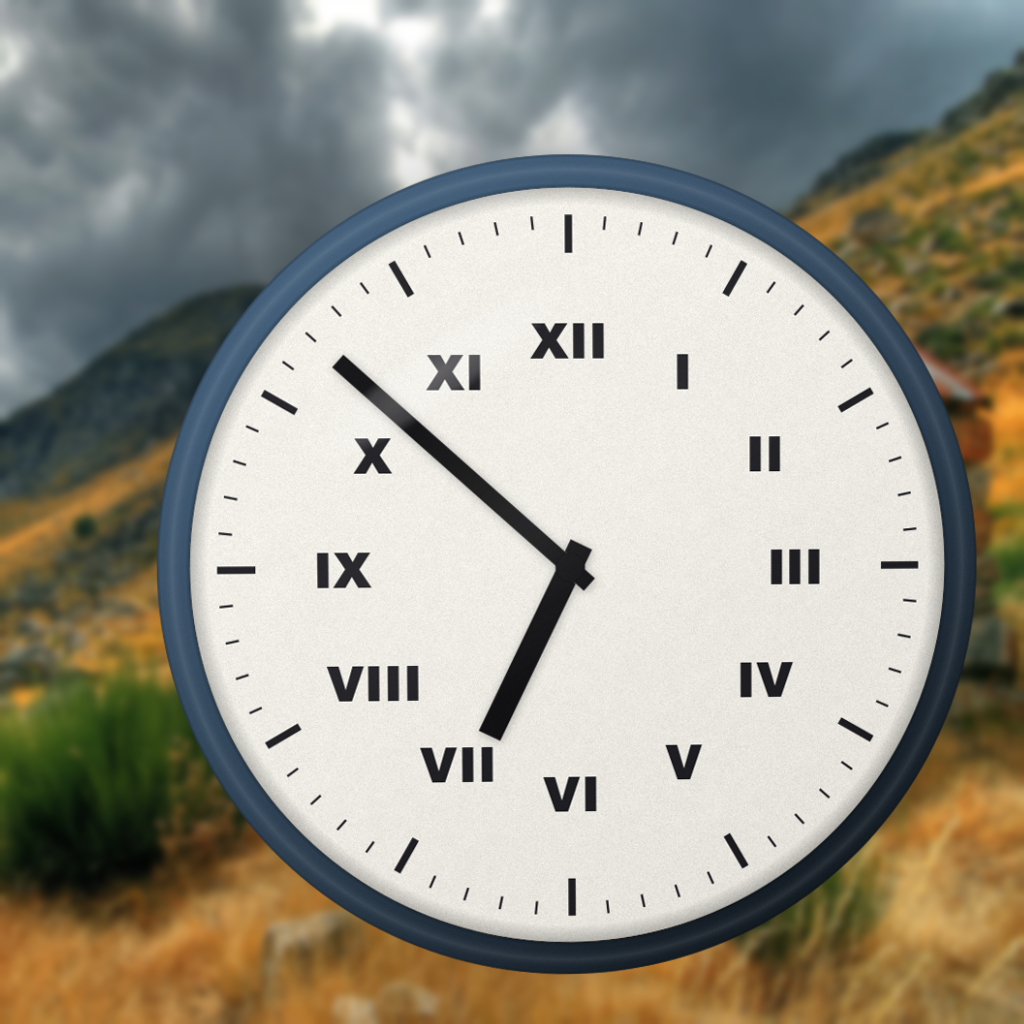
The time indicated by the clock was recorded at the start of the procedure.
6:52
